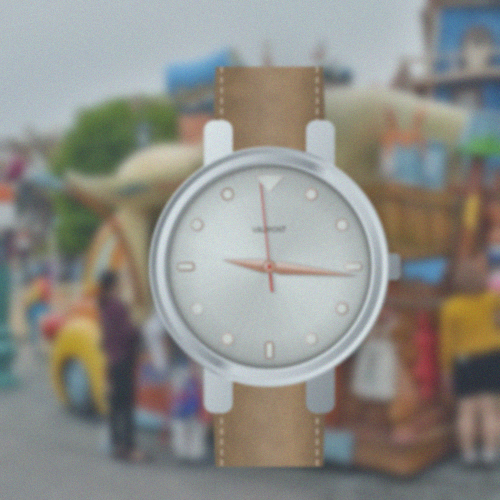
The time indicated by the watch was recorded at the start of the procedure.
9:15:59
